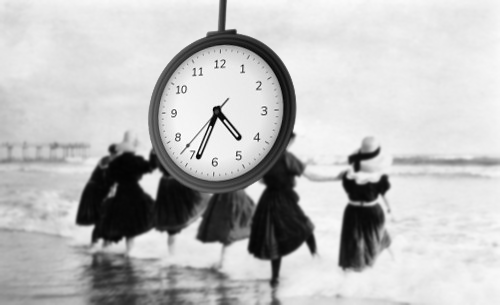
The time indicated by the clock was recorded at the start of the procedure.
4:33:37
